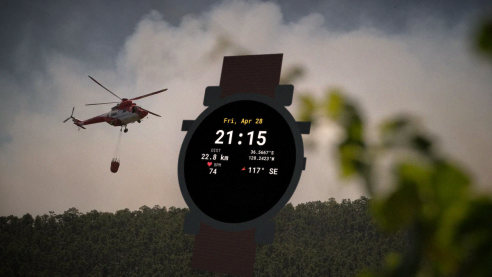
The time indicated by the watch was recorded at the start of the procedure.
21:15
